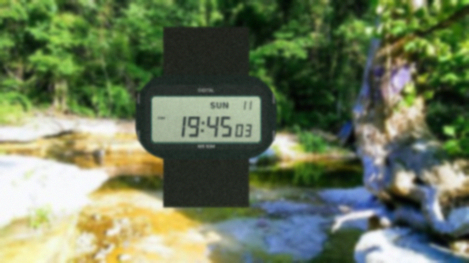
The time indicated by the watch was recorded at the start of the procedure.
19:45:03
